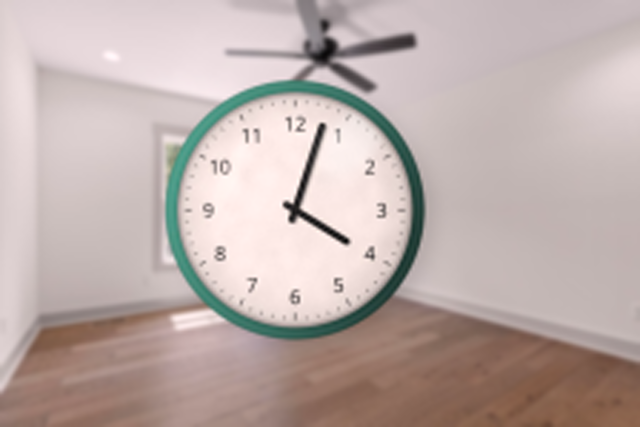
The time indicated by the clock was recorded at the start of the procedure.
4:03
